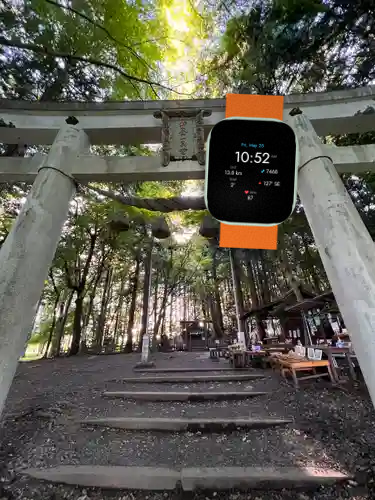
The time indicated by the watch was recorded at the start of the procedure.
10:52
